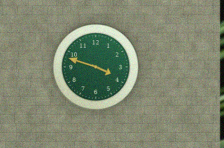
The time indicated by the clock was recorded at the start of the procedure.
3:48
